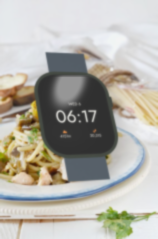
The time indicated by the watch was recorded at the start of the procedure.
6:17
